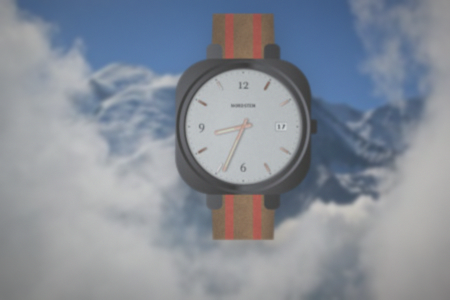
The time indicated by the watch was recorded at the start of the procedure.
8:34
